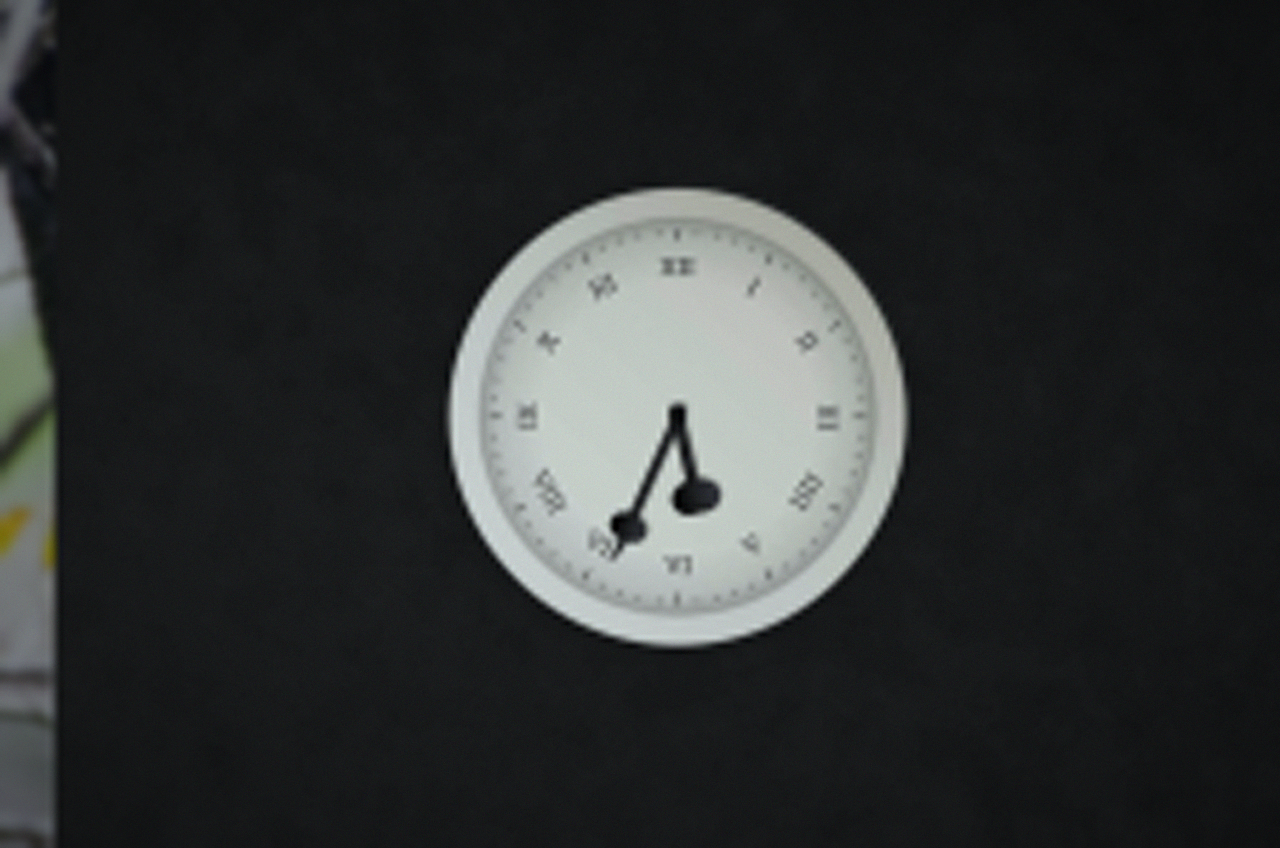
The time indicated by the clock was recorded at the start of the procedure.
5:34
